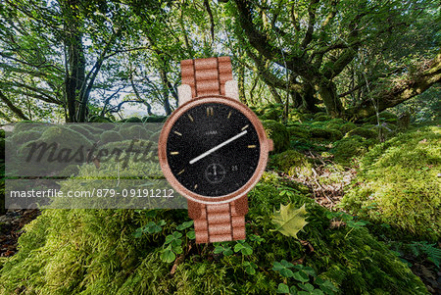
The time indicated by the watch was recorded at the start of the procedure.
8:11
